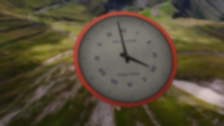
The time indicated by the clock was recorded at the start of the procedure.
3:59
